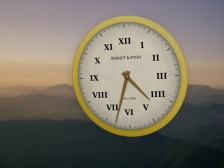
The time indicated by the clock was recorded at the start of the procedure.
4:33
